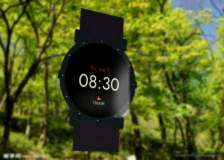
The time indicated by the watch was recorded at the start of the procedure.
8:30
